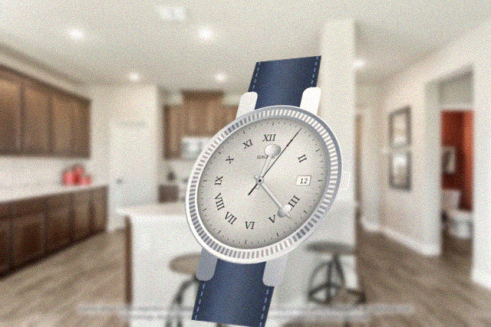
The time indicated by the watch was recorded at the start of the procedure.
12:22:05
